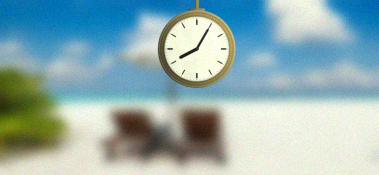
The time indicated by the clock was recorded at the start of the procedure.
8:05
